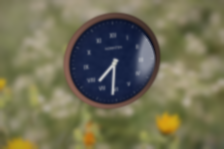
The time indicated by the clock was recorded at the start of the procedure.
7:31
